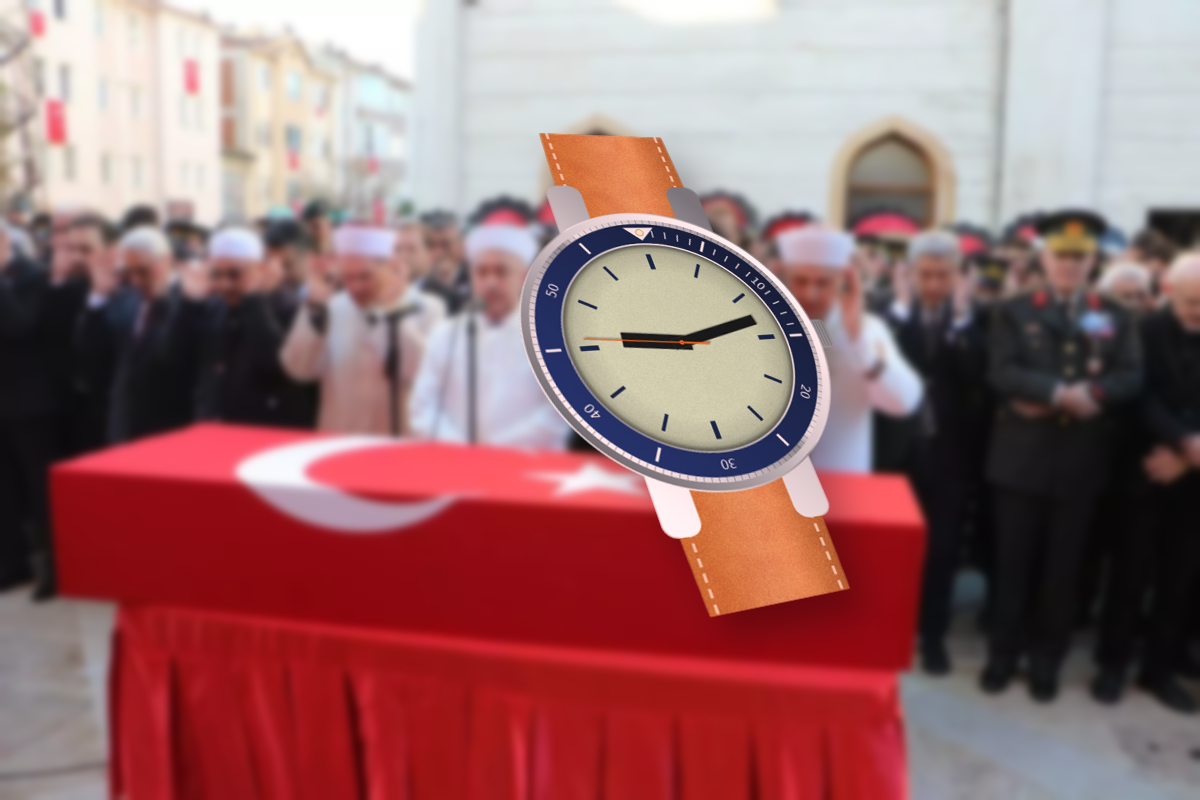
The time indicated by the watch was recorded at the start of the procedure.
9:12:46
